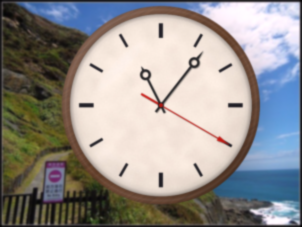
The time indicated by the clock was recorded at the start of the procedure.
11:06:20
